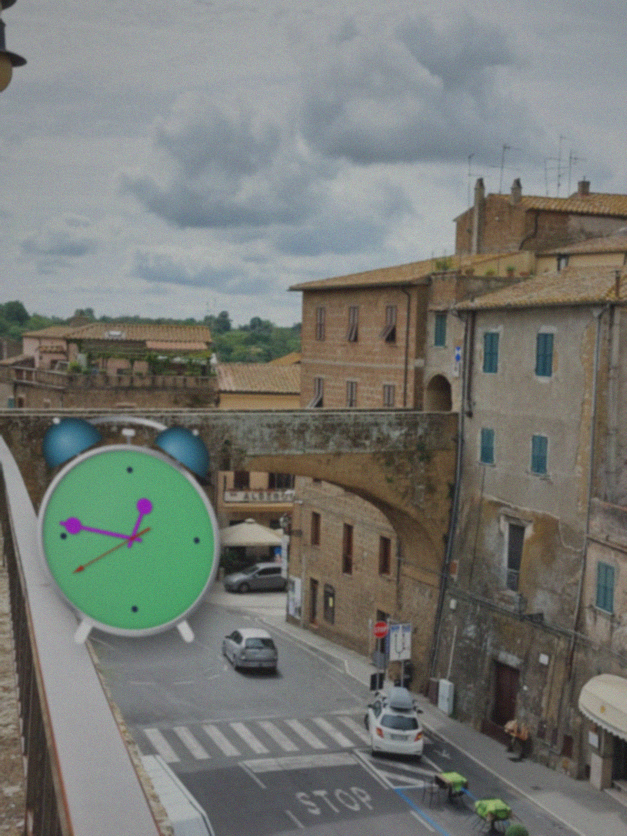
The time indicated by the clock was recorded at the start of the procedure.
12:46:40
